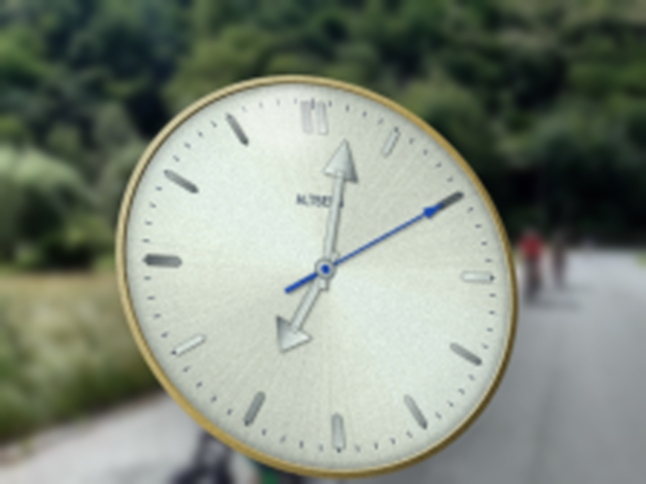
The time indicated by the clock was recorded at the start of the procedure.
7:02:10
